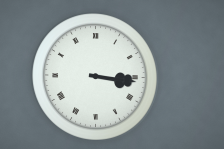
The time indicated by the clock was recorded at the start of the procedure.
3:16
